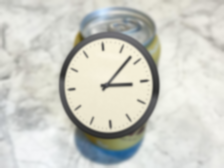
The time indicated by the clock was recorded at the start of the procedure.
3:08
